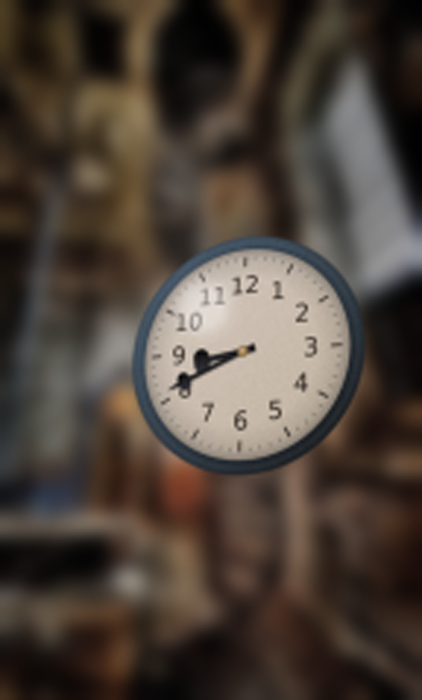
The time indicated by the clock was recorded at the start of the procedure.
8:41
